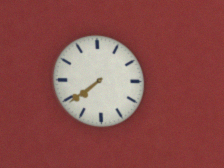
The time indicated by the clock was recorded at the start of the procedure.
7:39
